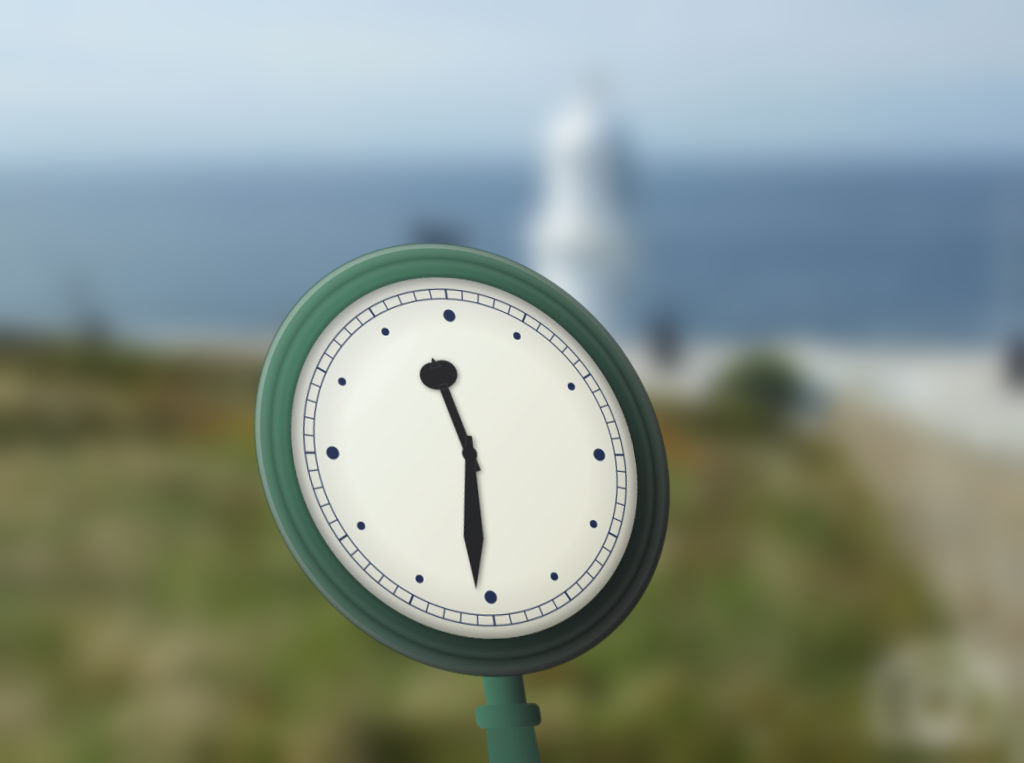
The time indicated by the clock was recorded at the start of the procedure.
11:31
